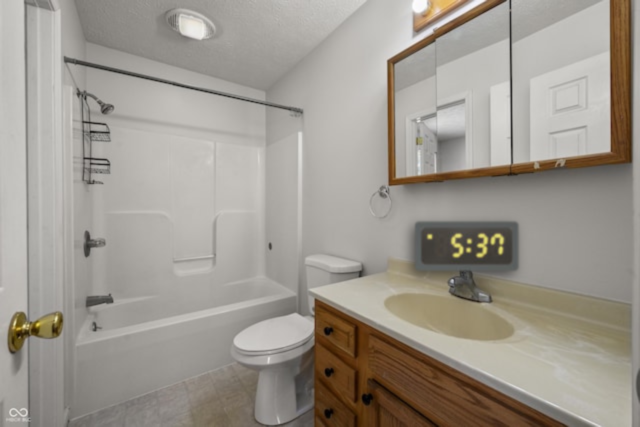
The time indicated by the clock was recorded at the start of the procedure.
5:37
